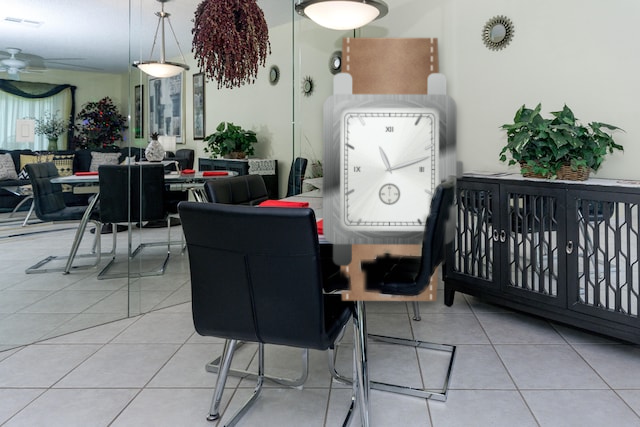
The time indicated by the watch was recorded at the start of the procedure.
11:12
